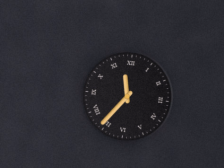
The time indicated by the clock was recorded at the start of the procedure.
11:36
